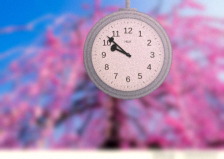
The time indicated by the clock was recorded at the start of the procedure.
9:52
